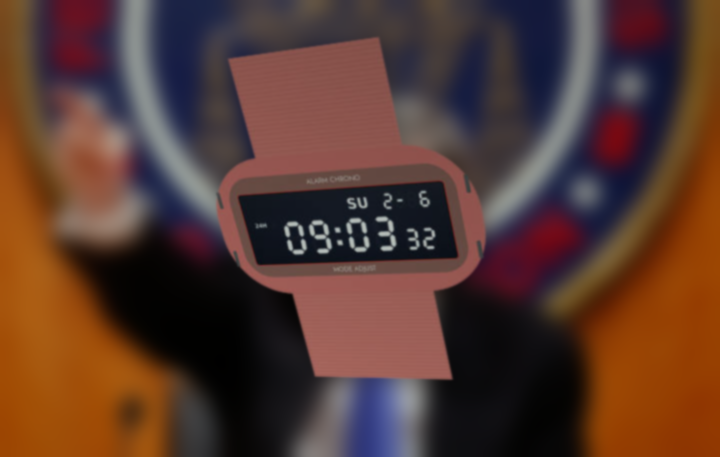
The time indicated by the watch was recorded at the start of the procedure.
9:03:32
